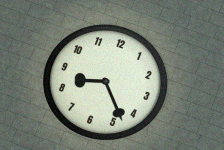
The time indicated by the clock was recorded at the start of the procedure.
8:23
